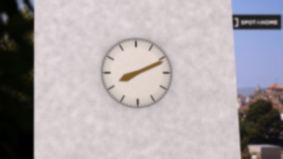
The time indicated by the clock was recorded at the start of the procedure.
8:11
